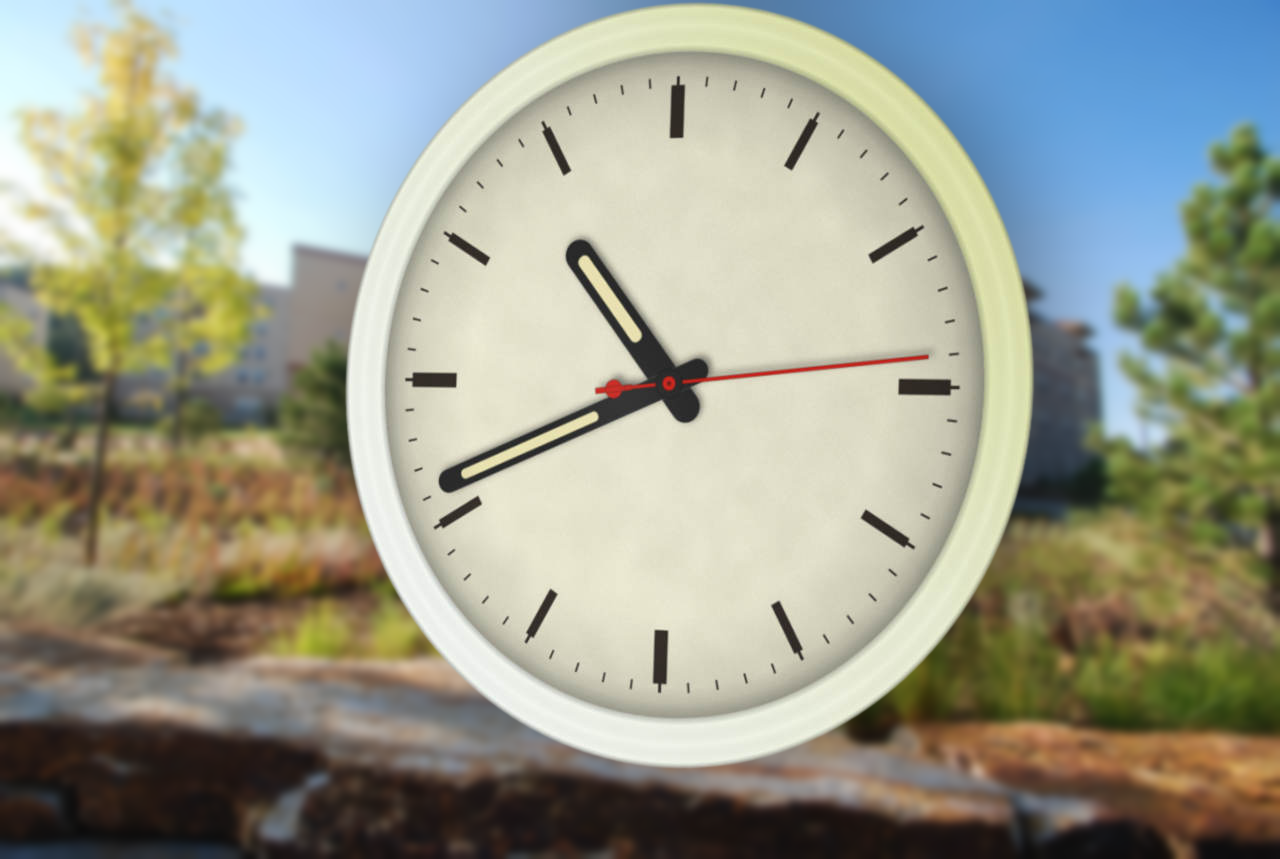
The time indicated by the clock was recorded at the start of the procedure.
10:41:14
